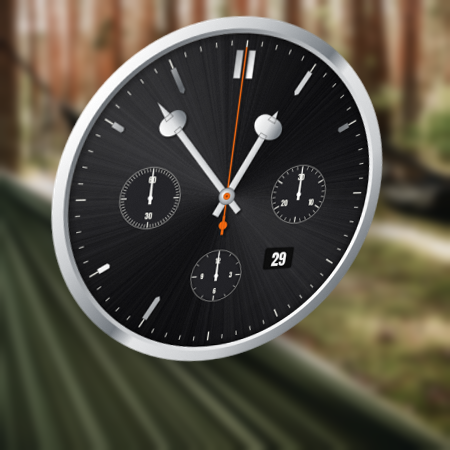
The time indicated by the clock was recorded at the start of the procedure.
12:53
